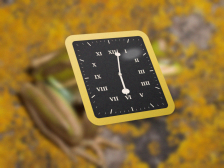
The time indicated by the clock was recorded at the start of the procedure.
6:02
